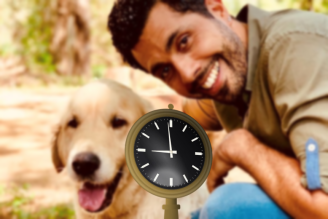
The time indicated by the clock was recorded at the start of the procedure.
8:59
